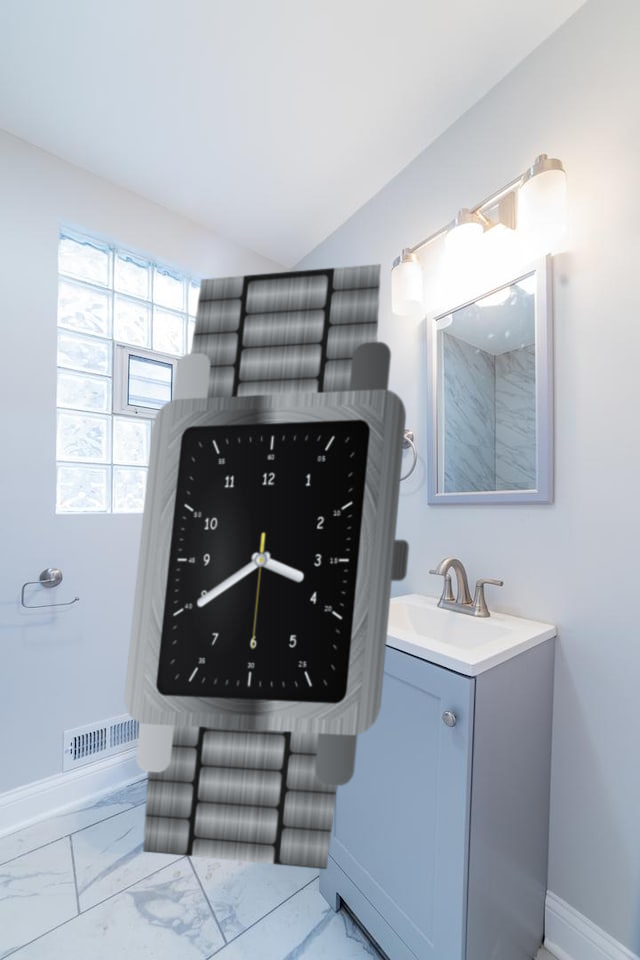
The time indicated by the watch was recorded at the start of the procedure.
3:39:30
